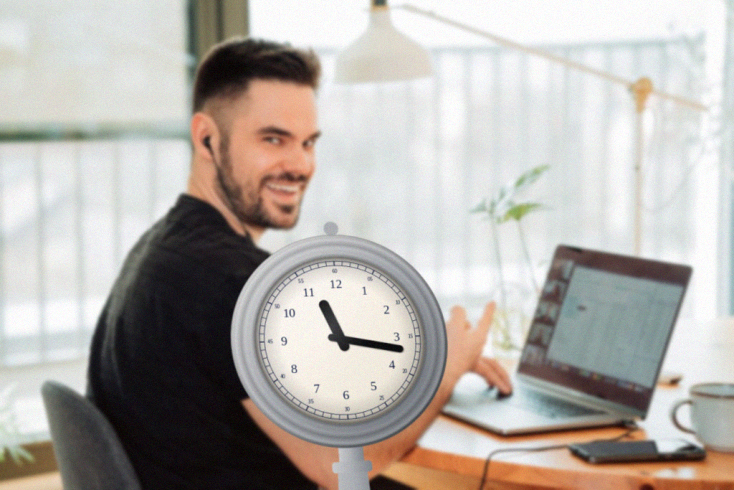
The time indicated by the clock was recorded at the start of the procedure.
11:17
